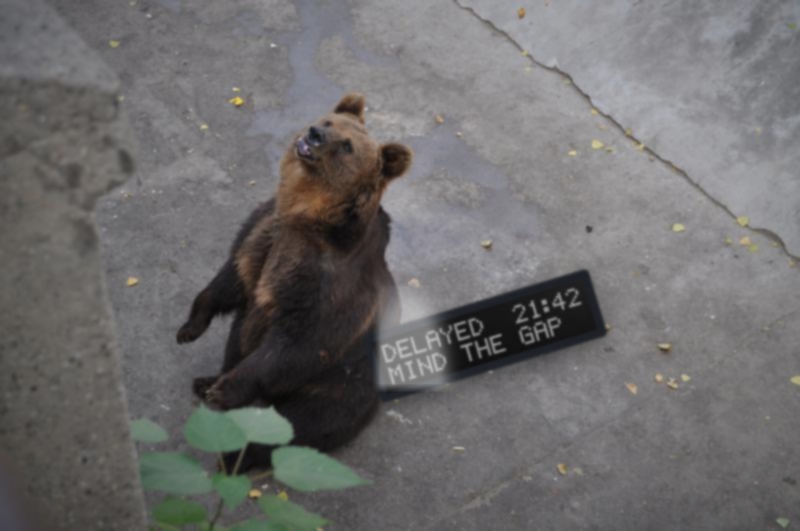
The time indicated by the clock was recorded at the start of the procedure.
21:42
